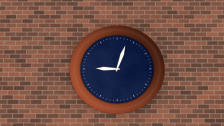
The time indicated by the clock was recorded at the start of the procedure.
9:03
